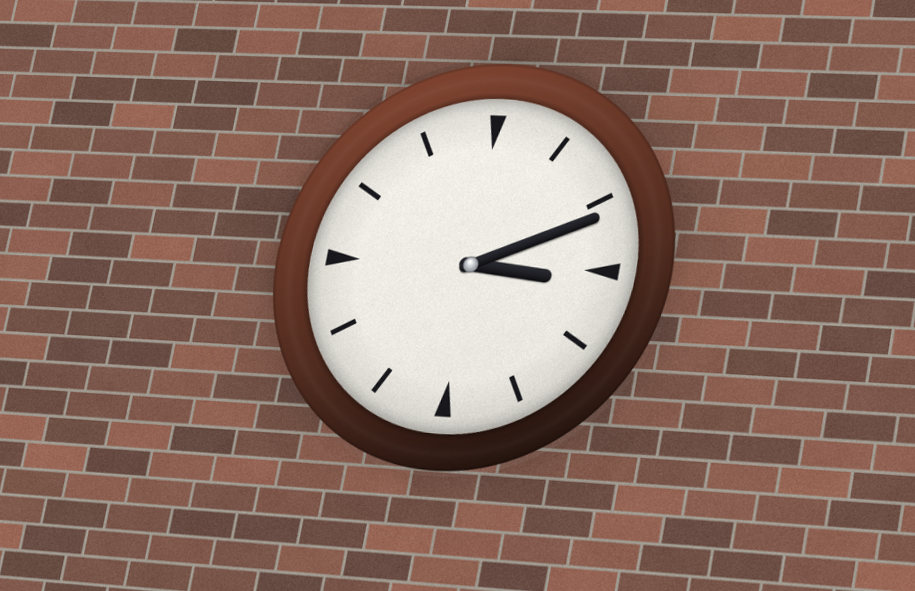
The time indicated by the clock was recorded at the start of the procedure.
3:11
